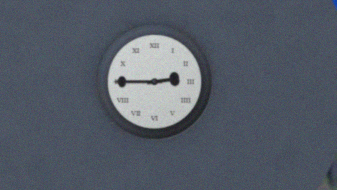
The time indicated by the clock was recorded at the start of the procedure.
2:45
